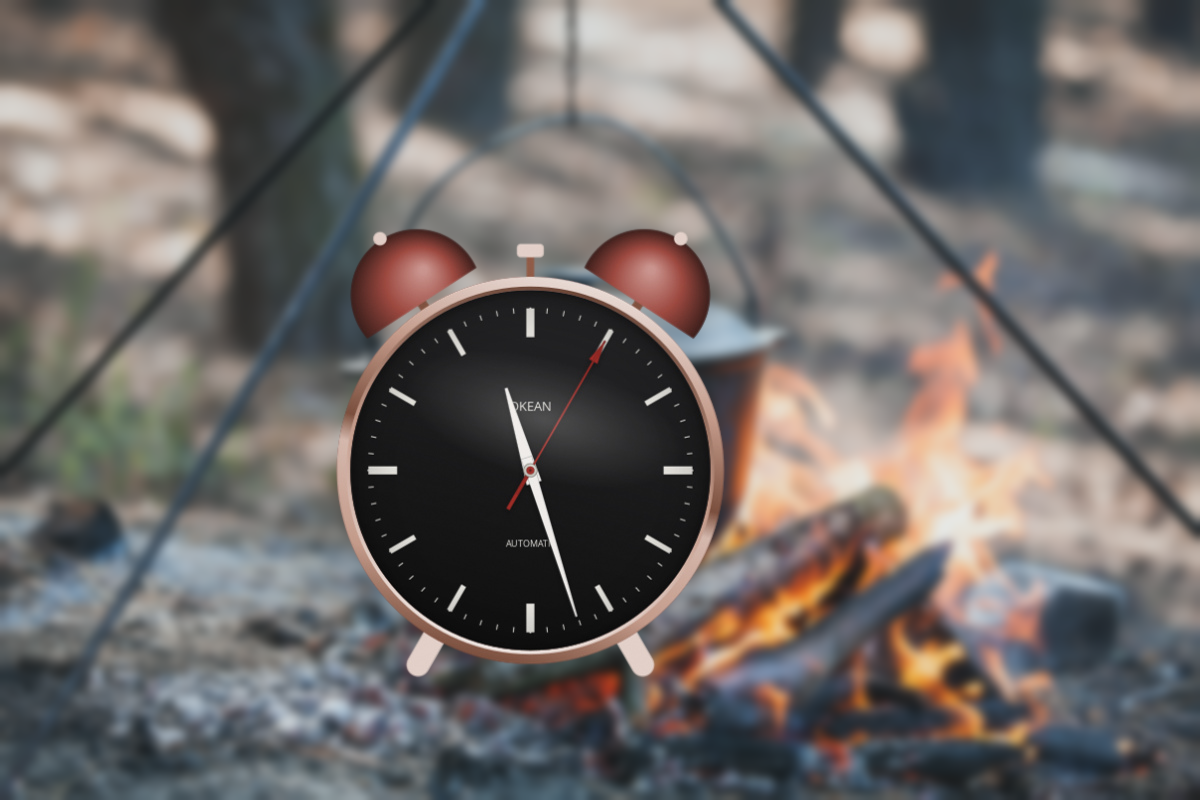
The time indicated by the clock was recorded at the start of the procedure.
11:27:05
